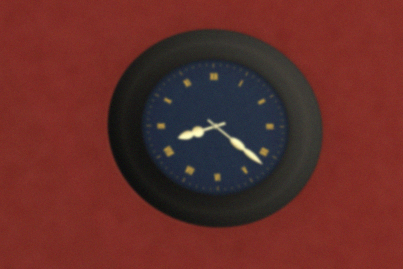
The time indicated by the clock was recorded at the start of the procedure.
8:22
